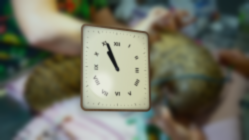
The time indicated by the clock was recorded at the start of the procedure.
10:56
